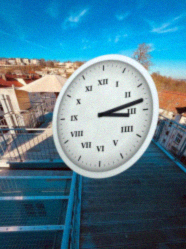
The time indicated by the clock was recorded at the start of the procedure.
3:13
